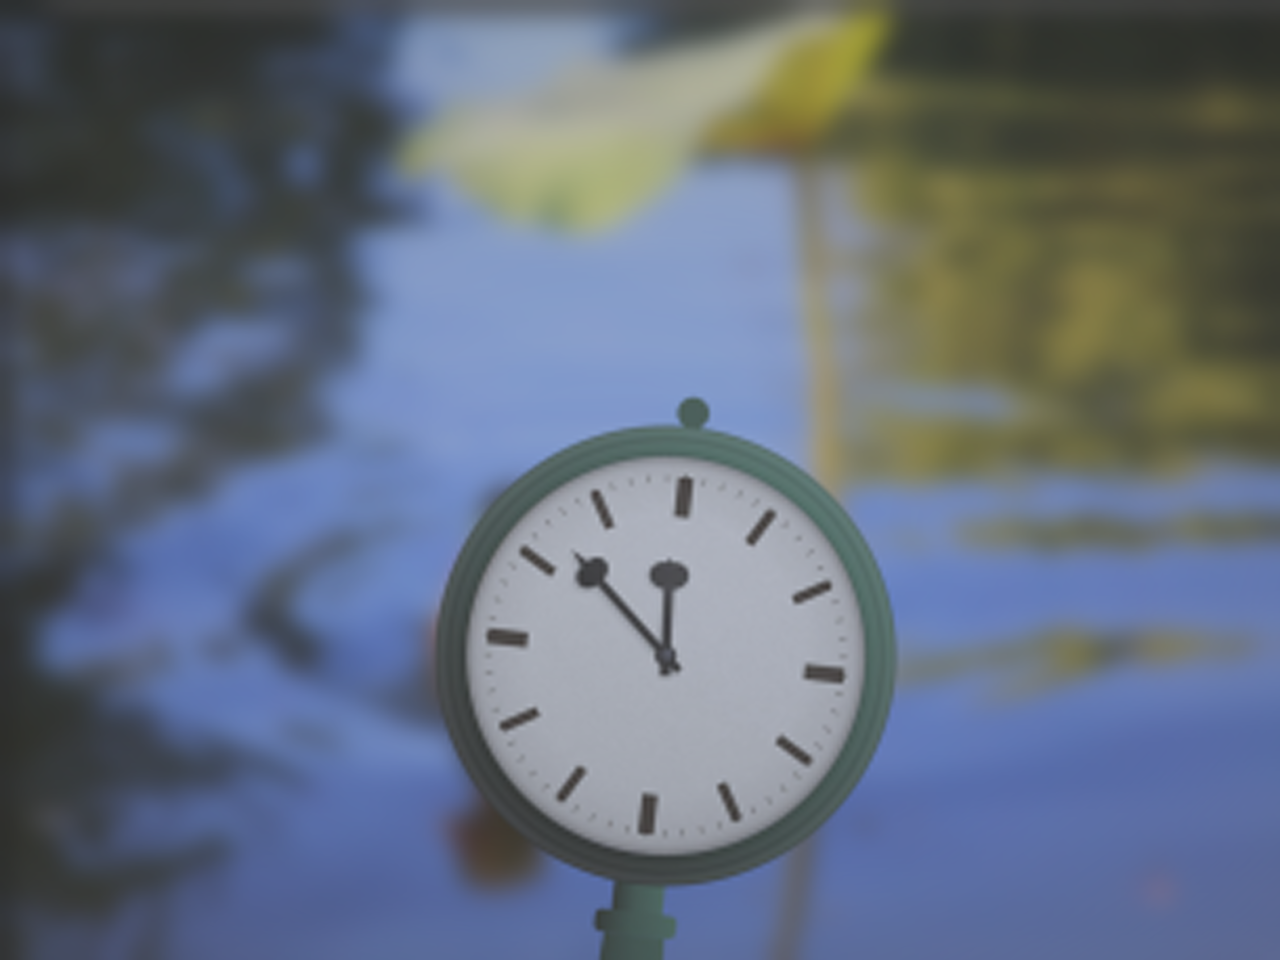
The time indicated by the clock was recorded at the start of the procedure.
11:52
